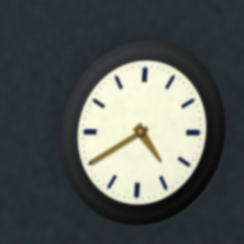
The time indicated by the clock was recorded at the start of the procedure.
4:40
